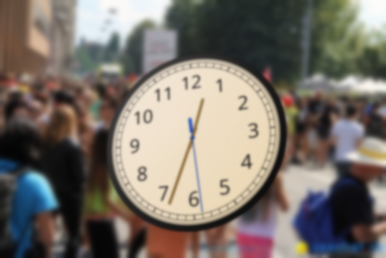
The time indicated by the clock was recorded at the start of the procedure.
12:33:29
